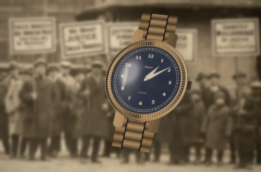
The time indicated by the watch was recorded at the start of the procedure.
1:09
